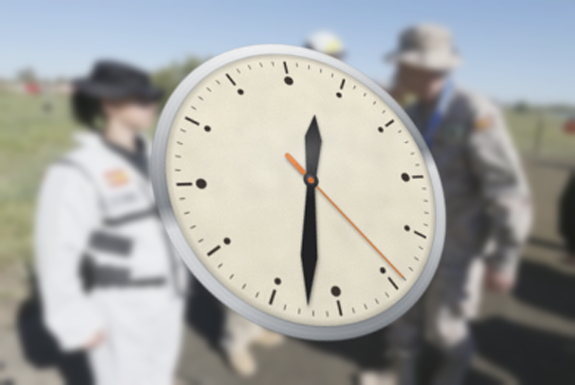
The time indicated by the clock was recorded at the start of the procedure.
12:32:24
